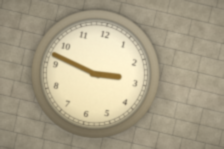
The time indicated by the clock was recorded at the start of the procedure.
2:47
